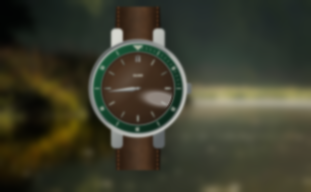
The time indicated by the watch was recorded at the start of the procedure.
8:44
